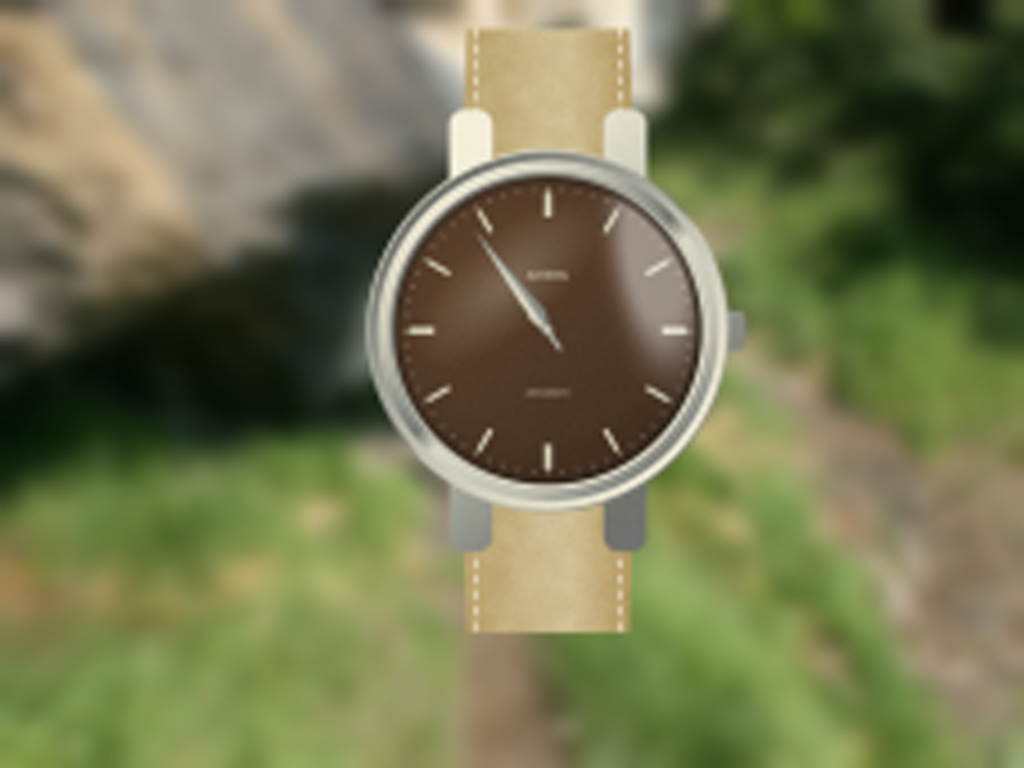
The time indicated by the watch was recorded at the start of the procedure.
10:54
